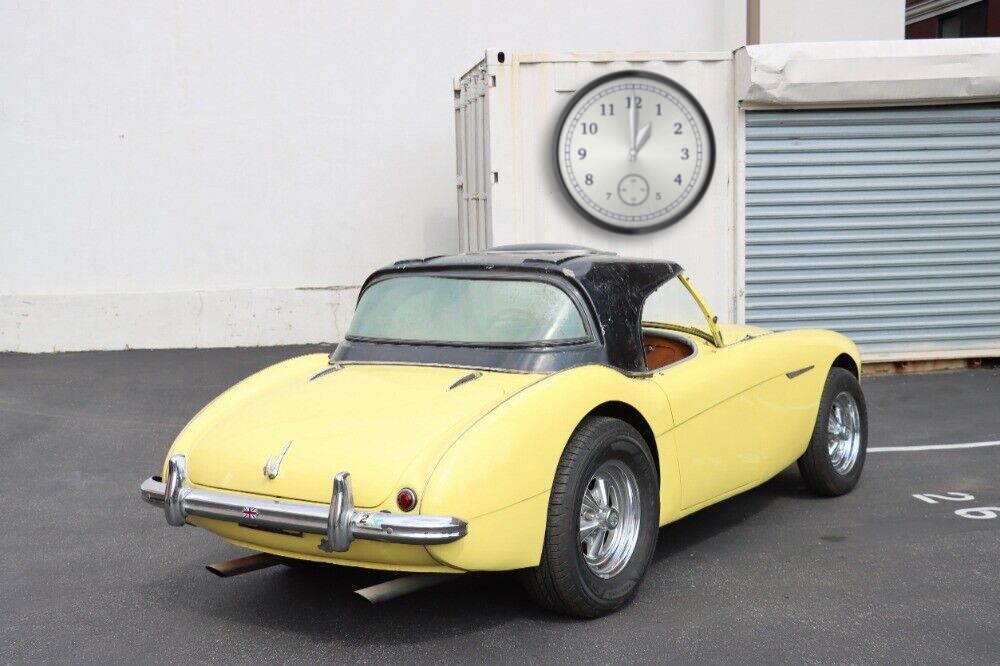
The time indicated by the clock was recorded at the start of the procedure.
1:00
